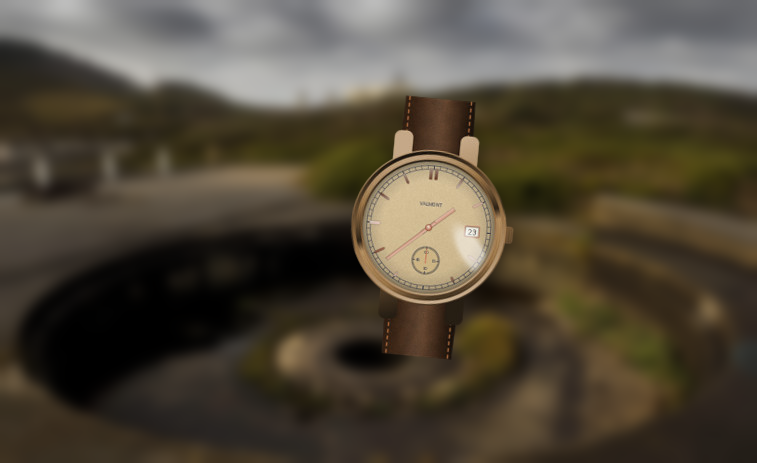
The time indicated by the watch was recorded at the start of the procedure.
1:38
